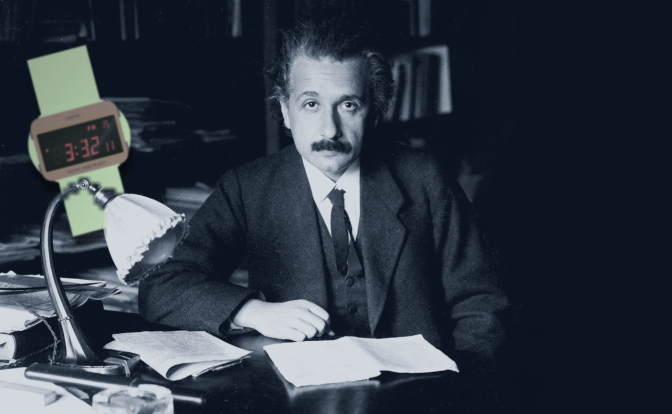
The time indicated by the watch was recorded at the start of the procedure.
3:32
